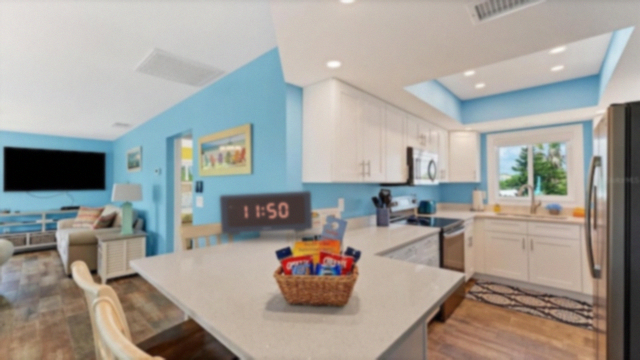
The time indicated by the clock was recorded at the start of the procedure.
11:50
